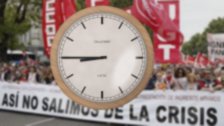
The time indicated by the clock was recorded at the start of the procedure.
8:45
